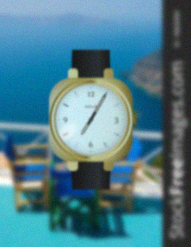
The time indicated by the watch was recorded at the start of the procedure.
7:05
